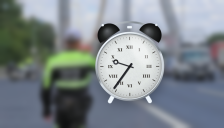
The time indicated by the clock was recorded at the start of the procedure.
9:36
